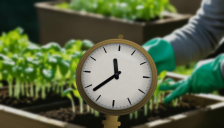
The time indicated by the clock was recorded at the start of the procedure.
11:38
